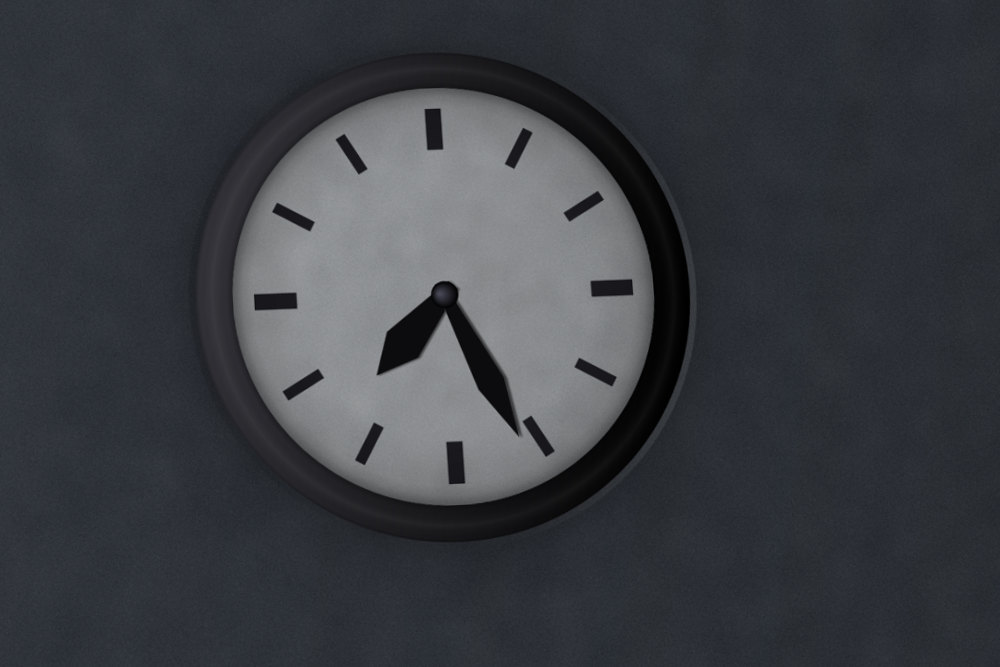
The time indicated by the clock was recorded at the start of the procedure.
7:26
